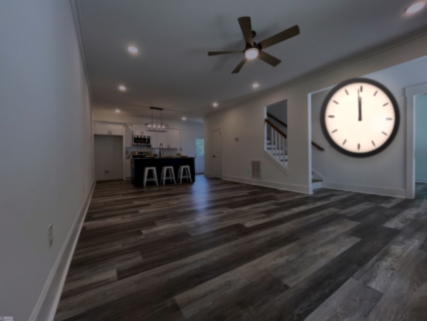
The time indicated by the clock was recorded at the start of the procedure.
11:59
